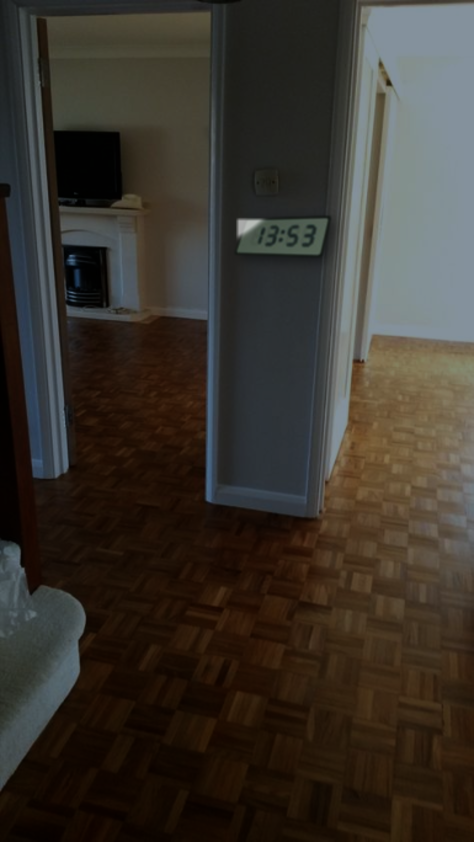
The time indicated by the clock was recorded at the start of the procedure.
13:53
